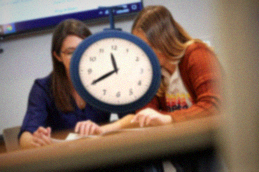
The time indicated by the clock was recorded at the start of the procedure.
11:40
